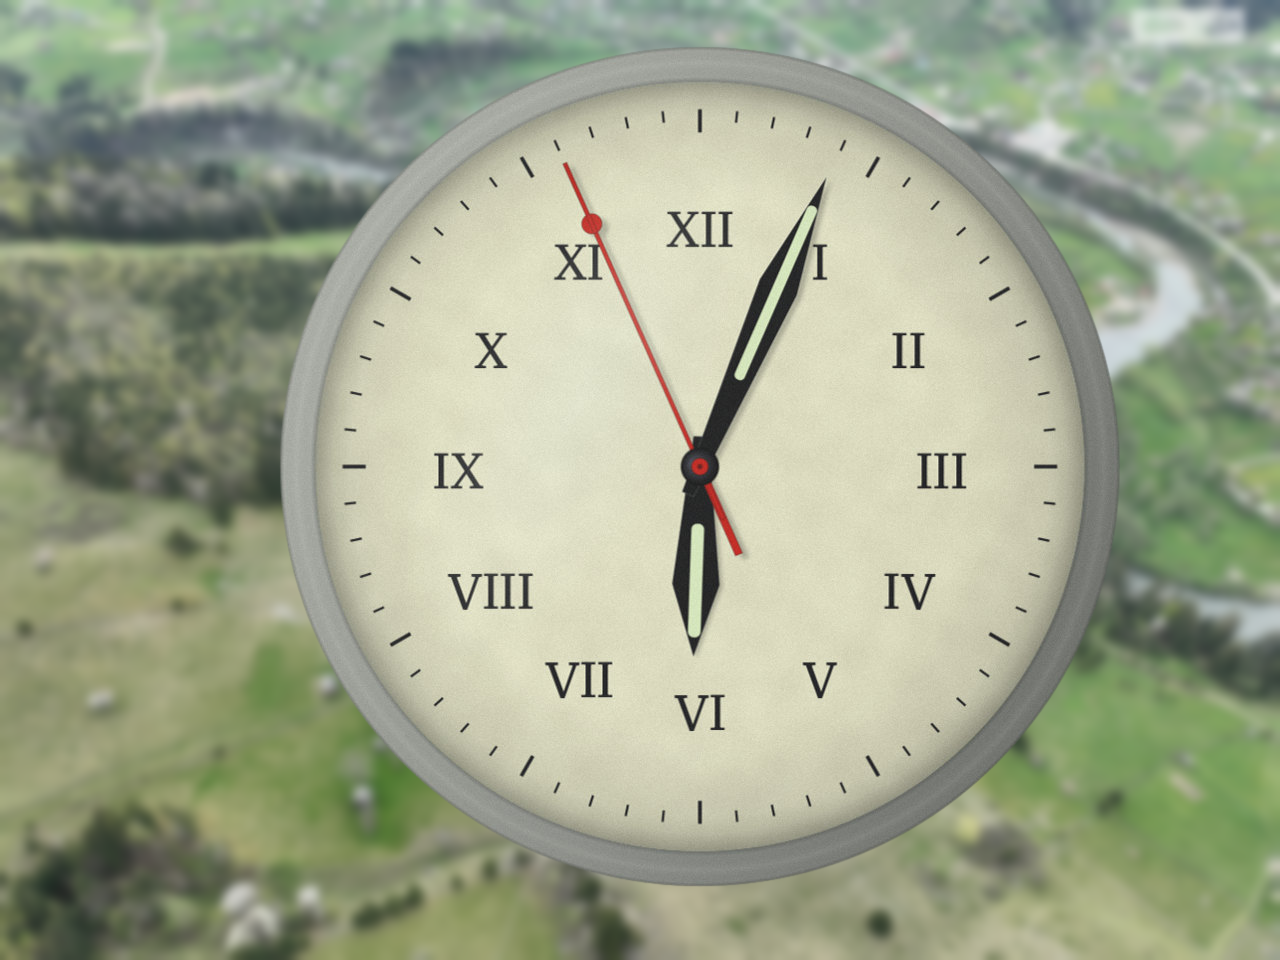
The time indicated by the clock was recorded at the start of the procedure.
6:03:56
